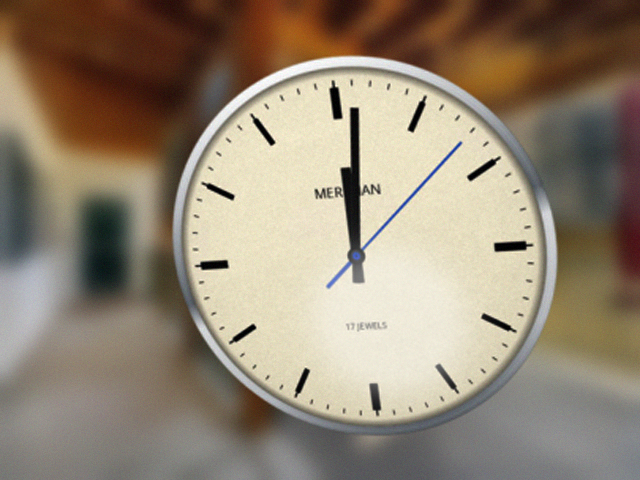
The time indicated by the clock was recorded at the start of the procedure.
12:01:08
